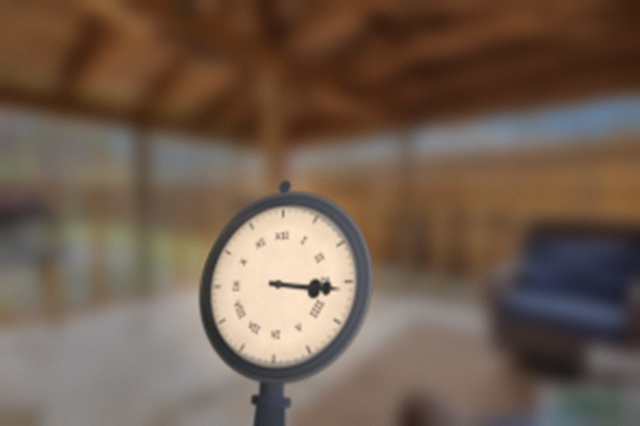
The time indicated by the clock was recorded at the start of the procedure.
3:16
